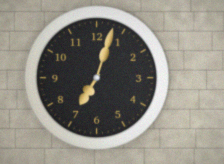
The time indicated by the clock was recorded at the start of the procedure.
7:03
